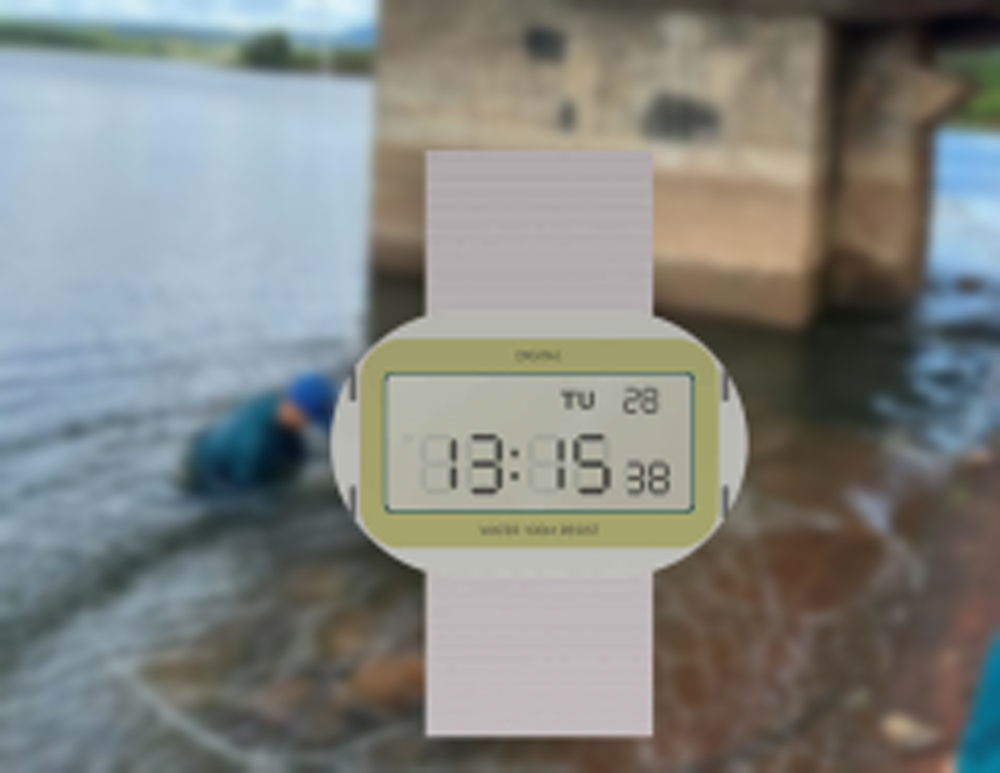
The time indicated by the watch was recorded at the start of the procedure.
13:15:38
